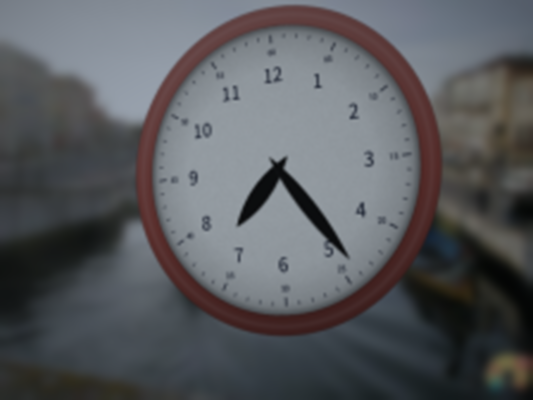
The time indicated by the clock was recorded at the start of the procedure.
7:24
